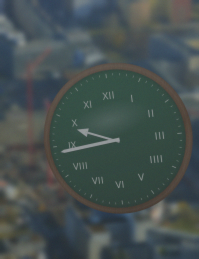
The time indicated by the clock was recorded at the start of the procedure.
9:44
